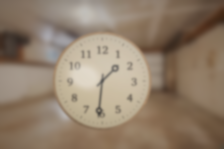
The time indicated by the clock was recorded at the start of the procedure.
1:31
